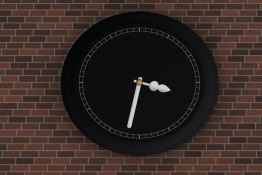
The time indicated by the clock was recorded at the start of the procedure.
3:32
